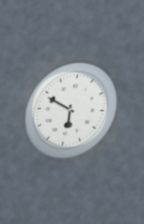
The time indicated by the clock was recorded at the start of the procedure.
5:49
